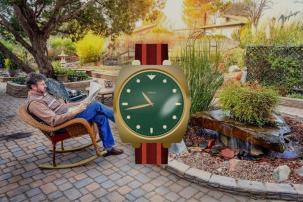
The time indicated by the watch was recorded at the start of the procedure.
10:43
